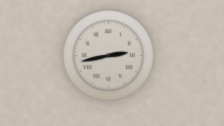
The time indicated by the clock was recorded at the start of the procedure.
2:43
